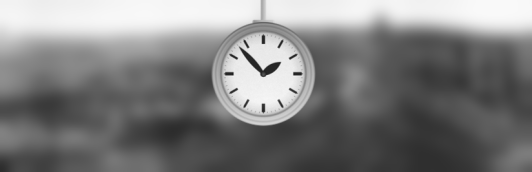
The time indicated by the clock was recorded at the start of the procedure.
1:53
